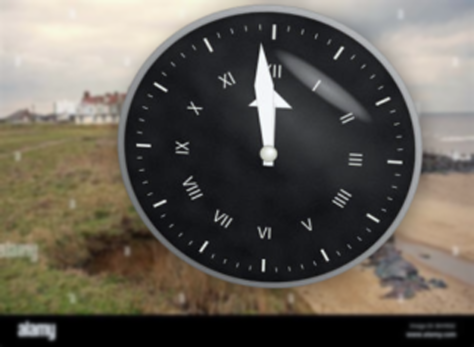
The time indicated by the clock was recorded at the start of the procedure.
11:59
